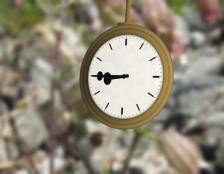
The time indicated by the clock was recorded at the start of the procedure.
8:45
